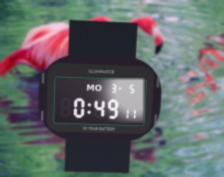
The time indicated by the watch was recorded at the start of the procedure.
0:49:11
